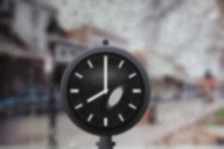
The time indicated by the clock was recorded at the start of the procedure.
8:00
